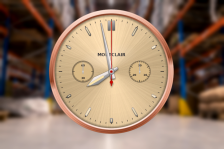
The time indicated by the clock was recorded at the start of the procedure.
7:58
